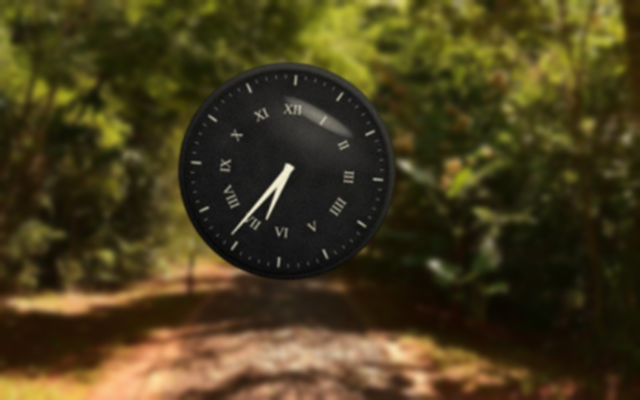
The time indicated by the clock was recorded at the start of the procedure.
6:36
